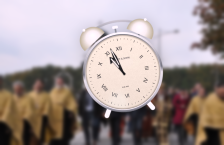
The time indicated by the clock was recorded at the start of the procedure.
10:57
